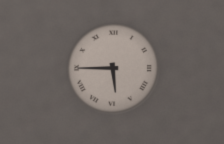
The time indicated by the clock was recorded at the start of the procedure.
5:45
